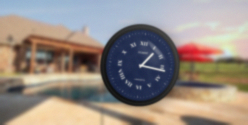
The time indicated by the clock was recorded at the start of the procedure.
1:16
